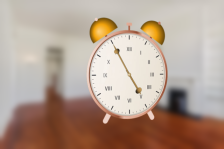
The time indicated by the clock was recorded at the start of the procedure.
4:55
